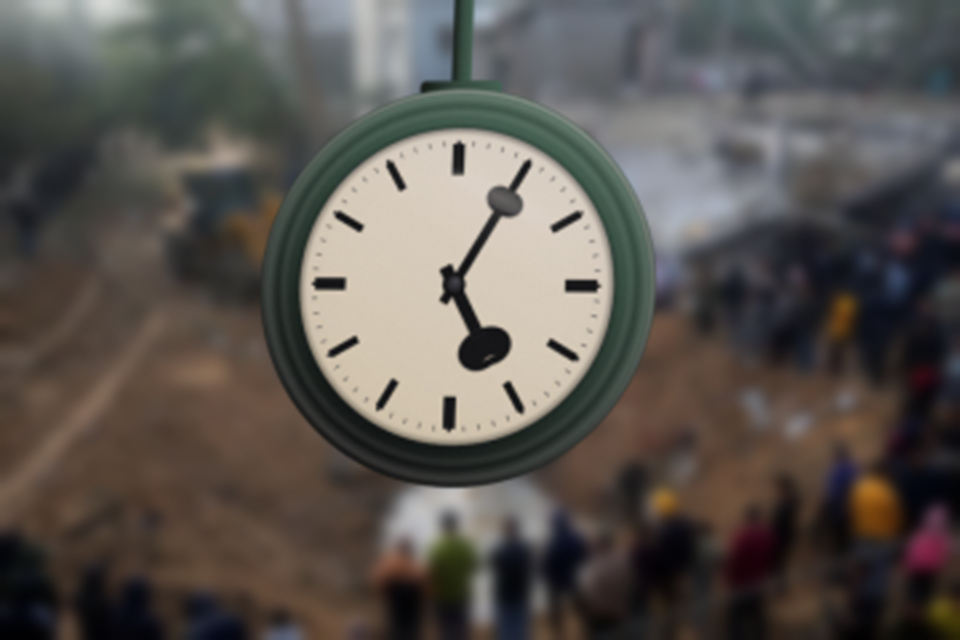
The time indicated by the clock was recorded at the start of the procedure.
5:05
